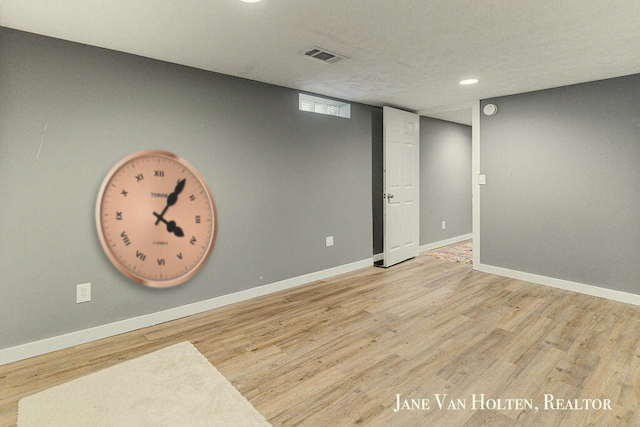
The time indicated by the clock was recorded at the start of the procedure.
4:06
